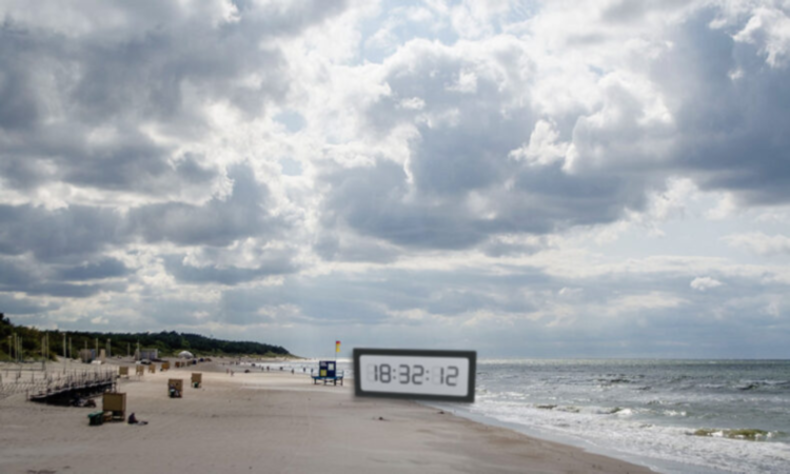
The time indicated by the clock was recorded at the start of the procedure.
18:32:12
